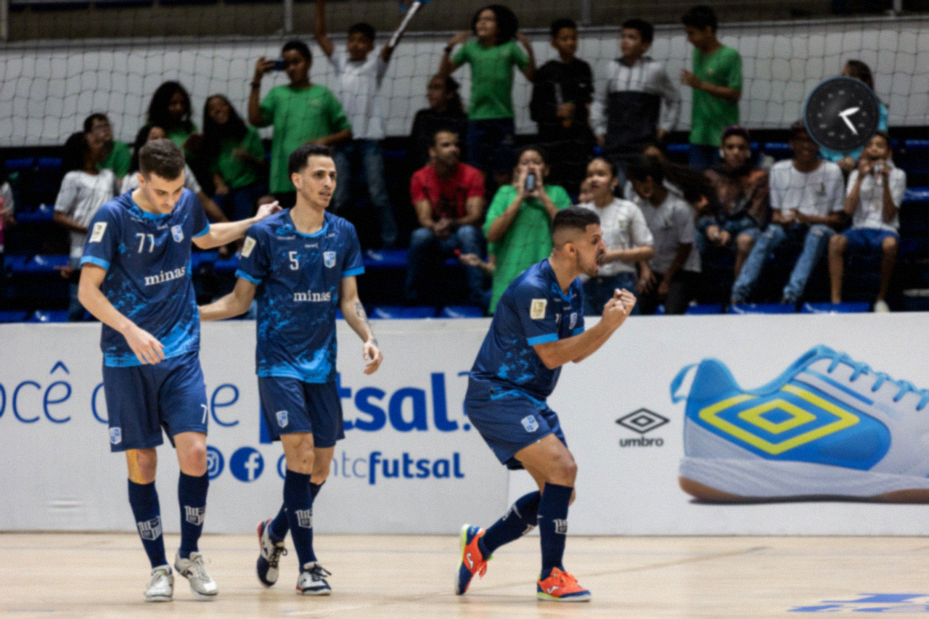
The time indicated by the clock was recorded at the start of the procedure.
2:24
